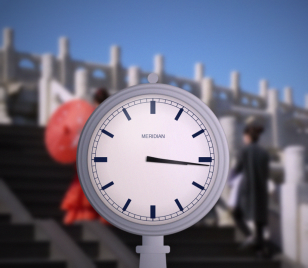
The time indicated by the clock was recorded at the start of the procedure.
3:16
